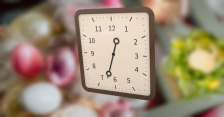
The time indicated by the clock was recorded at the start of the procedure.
12:33
